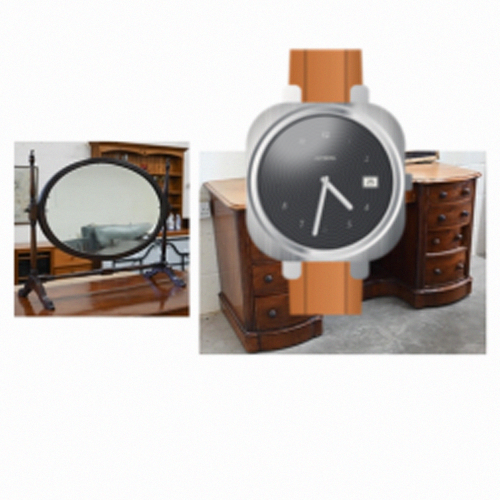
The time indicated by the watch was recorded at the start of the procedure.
4:32
